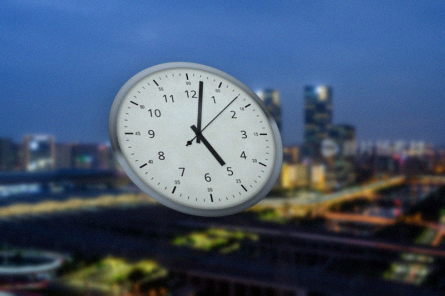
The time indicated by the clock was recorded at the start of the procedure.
5:02:08
